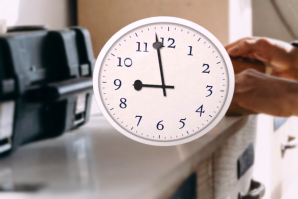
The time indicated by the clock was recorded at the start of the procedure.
8:58
